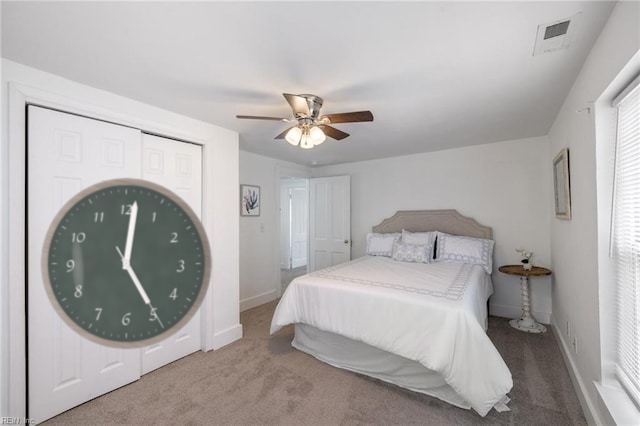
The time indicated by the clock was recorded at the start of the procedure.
5:01:25
